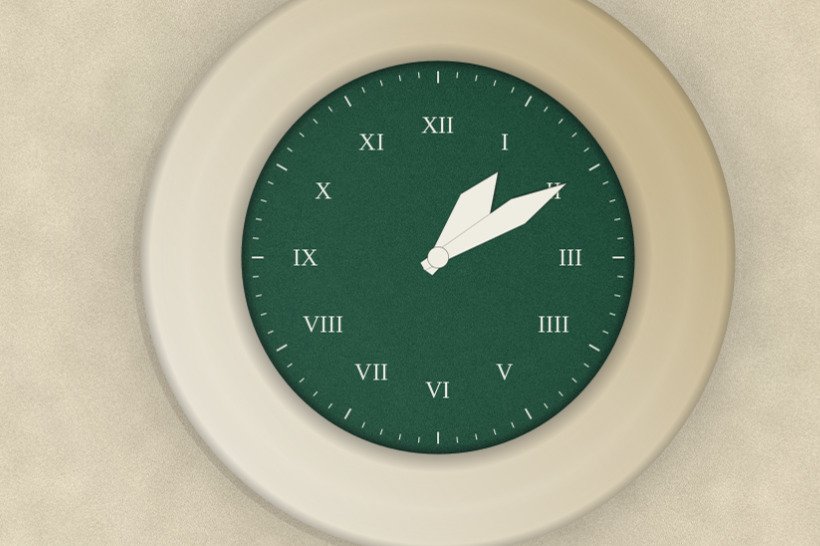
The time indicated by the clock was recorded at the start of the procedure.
1:10
